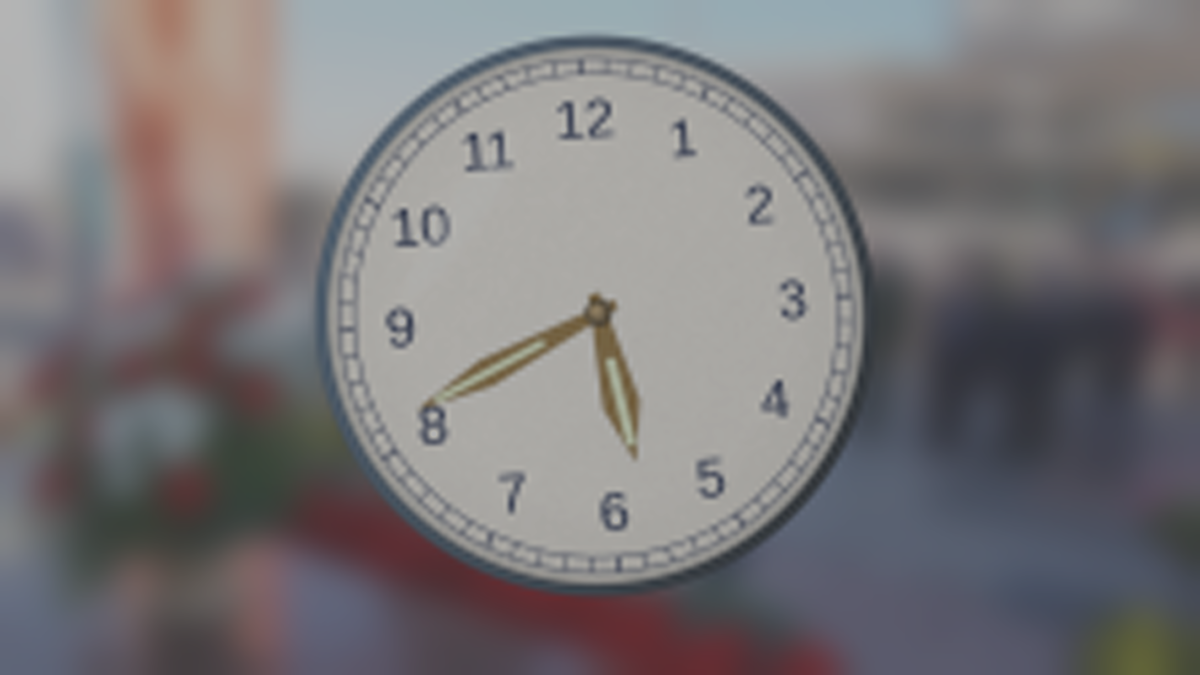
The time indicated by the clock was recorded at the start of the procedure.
5:41
